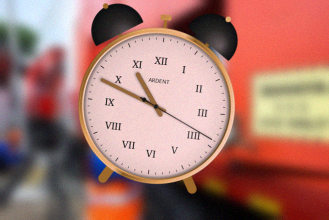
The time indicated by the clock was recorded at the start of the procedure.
10:48:19
